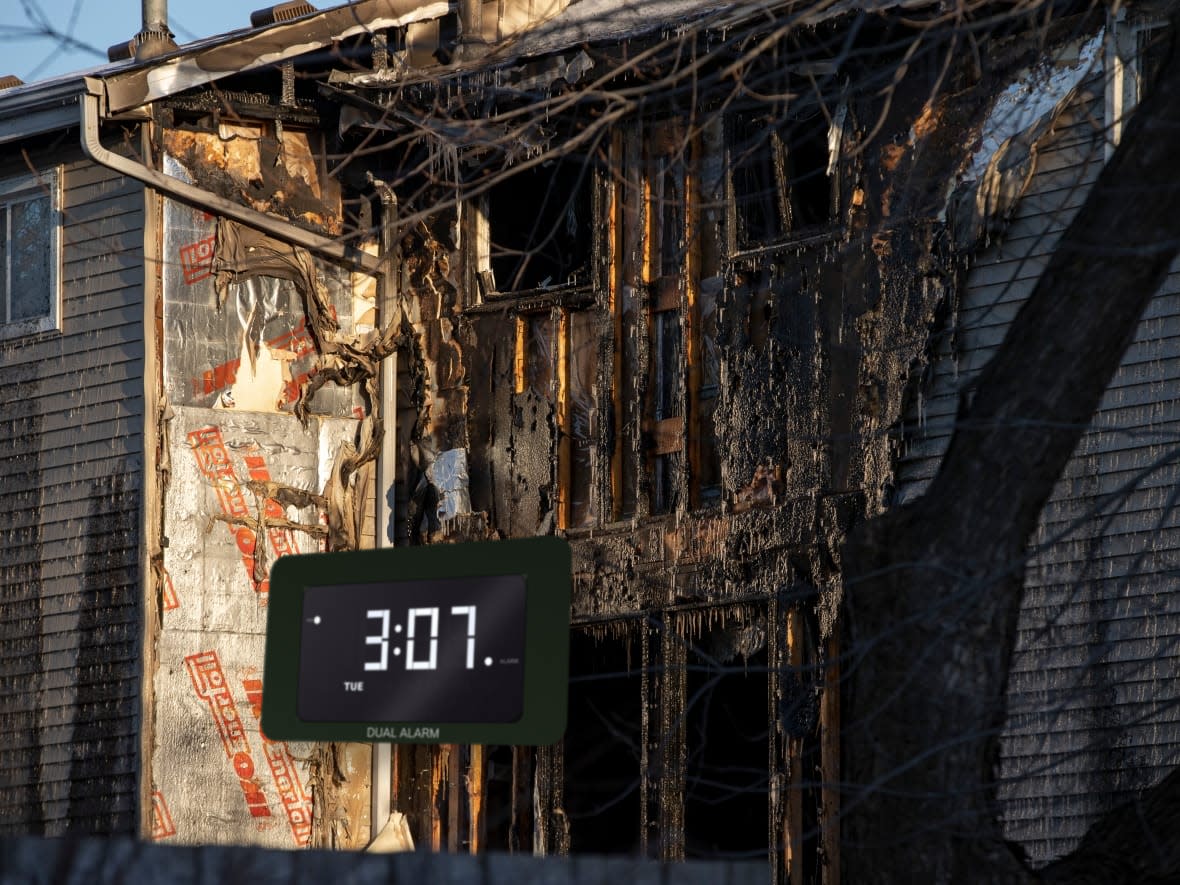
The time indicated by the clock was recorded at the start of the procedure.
3:07
